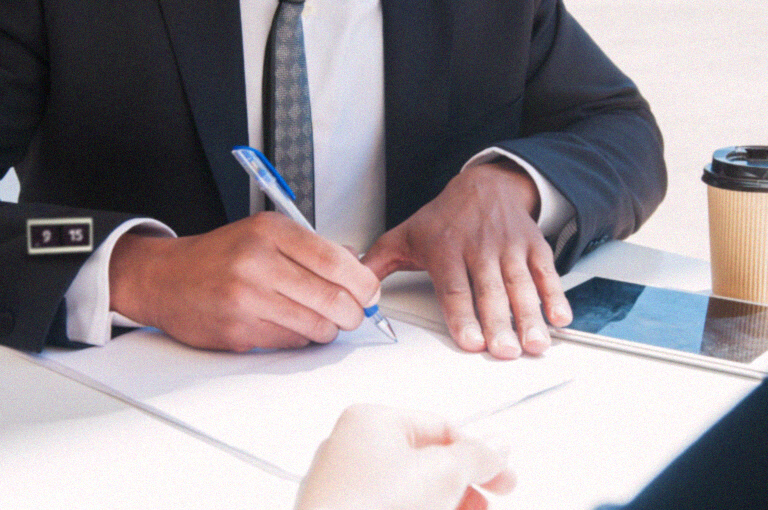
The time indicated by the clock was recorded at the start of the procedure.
9:15
